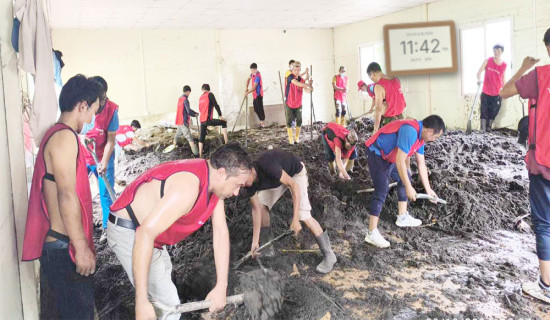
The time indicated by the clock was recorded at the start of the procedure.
11:42
